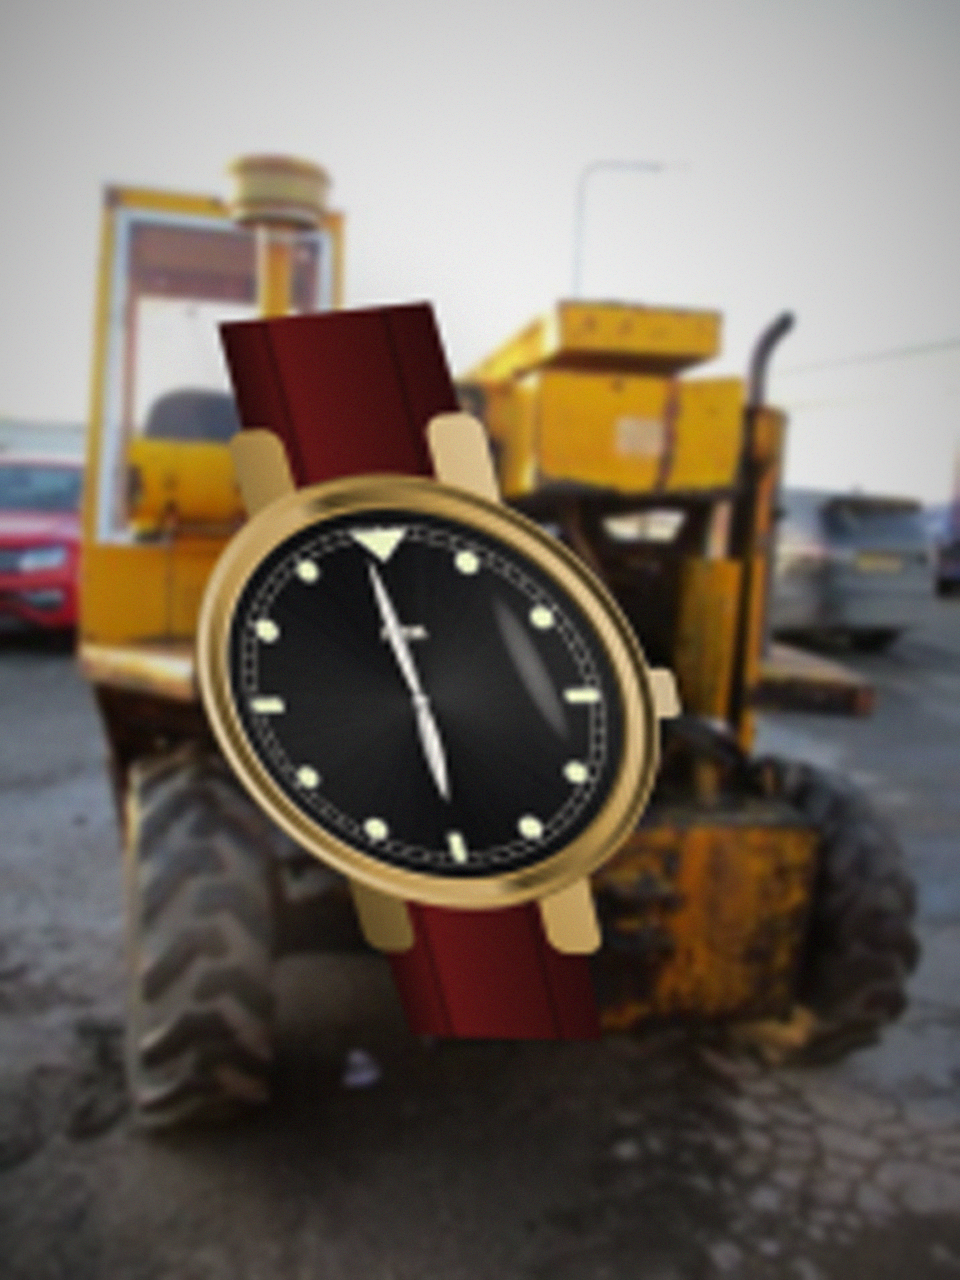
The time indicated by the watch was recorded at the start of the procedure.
5:59
